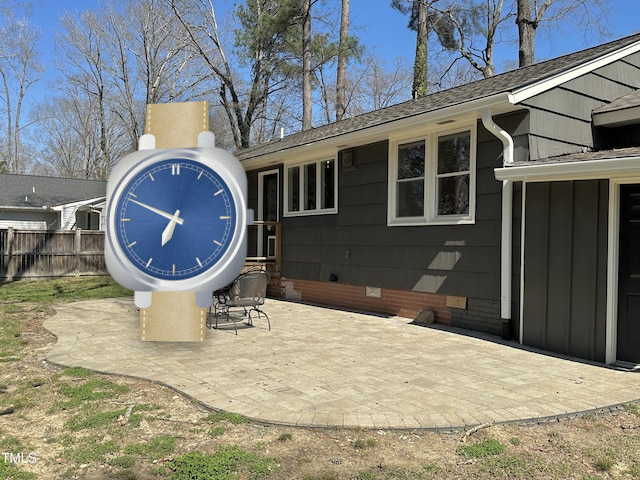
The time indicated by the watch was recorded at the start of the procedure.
6:49
